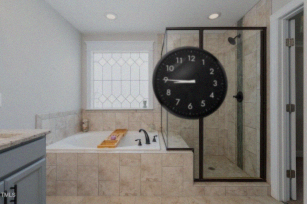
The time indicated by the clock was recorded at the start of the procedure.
8:45
